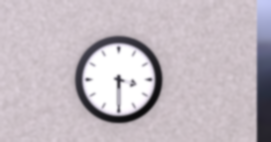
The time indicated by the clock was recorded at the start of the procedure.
3:30
